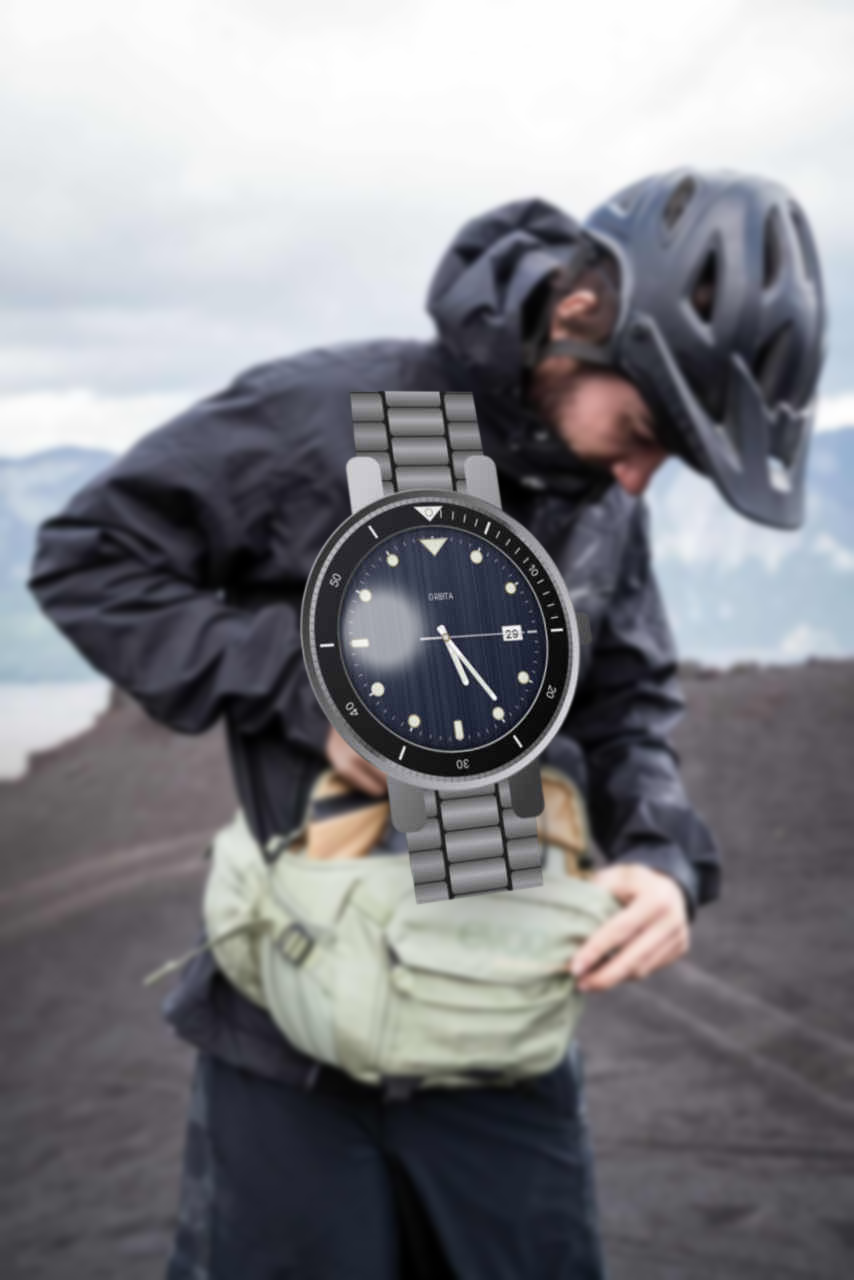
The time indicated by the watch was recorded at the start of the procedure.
5:24:15
